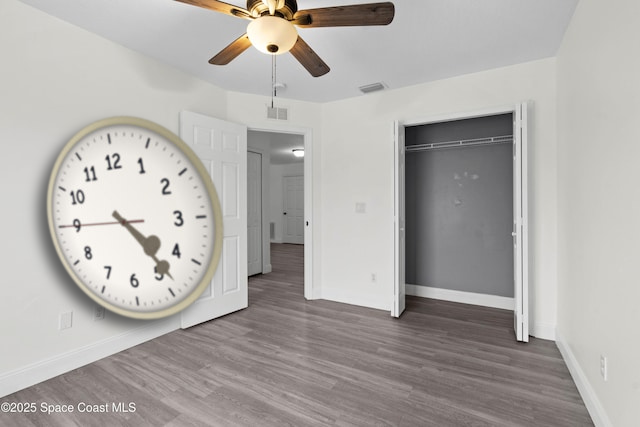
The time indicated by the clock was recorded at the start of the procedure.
4:23:45
